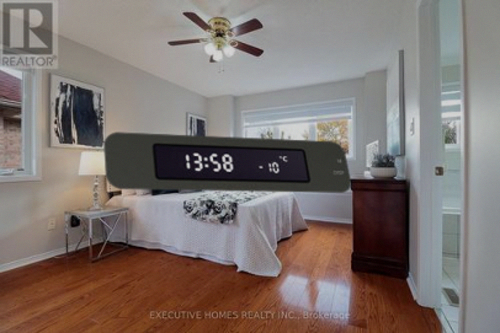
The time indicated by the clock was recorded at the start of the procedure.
13:58
